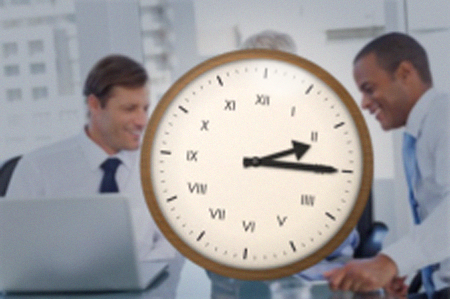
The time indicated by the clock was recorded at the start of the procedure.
2:15
